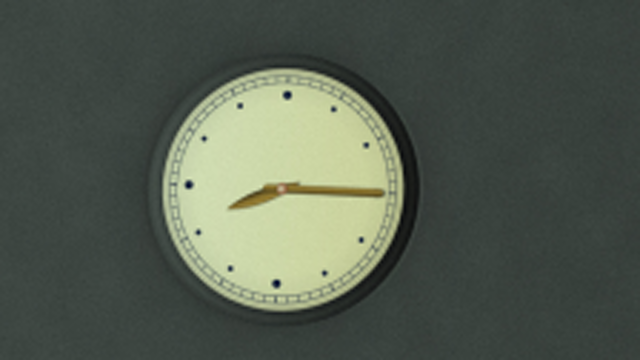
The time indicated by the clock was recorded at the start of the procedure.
8:15
